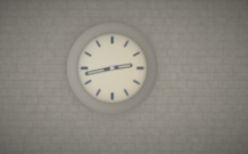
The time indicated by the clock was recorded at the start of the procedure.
2:43
